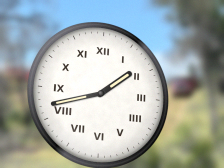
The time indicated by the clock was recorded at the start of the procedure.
1:42
